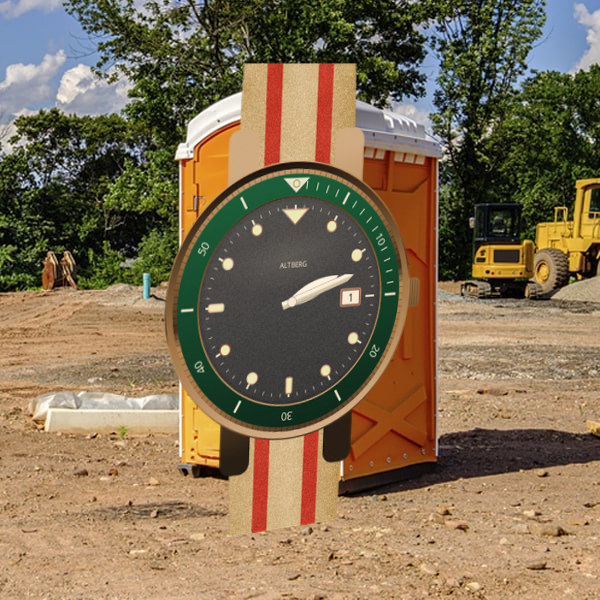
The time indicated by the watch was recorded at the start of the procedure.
2:12
